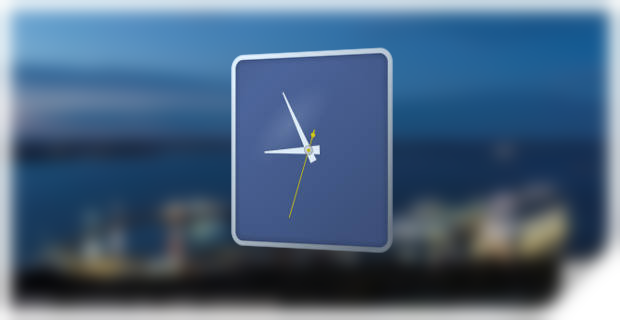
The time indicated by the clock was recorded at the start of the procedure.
8:55:33
